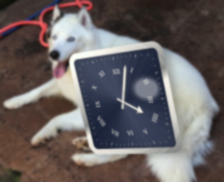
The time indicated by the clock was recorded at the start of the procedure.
4:03
